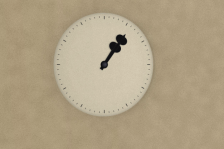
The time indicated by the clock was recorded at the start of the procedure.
1:06
